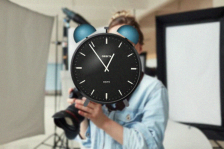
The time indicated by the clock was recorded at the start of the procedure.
12:54
